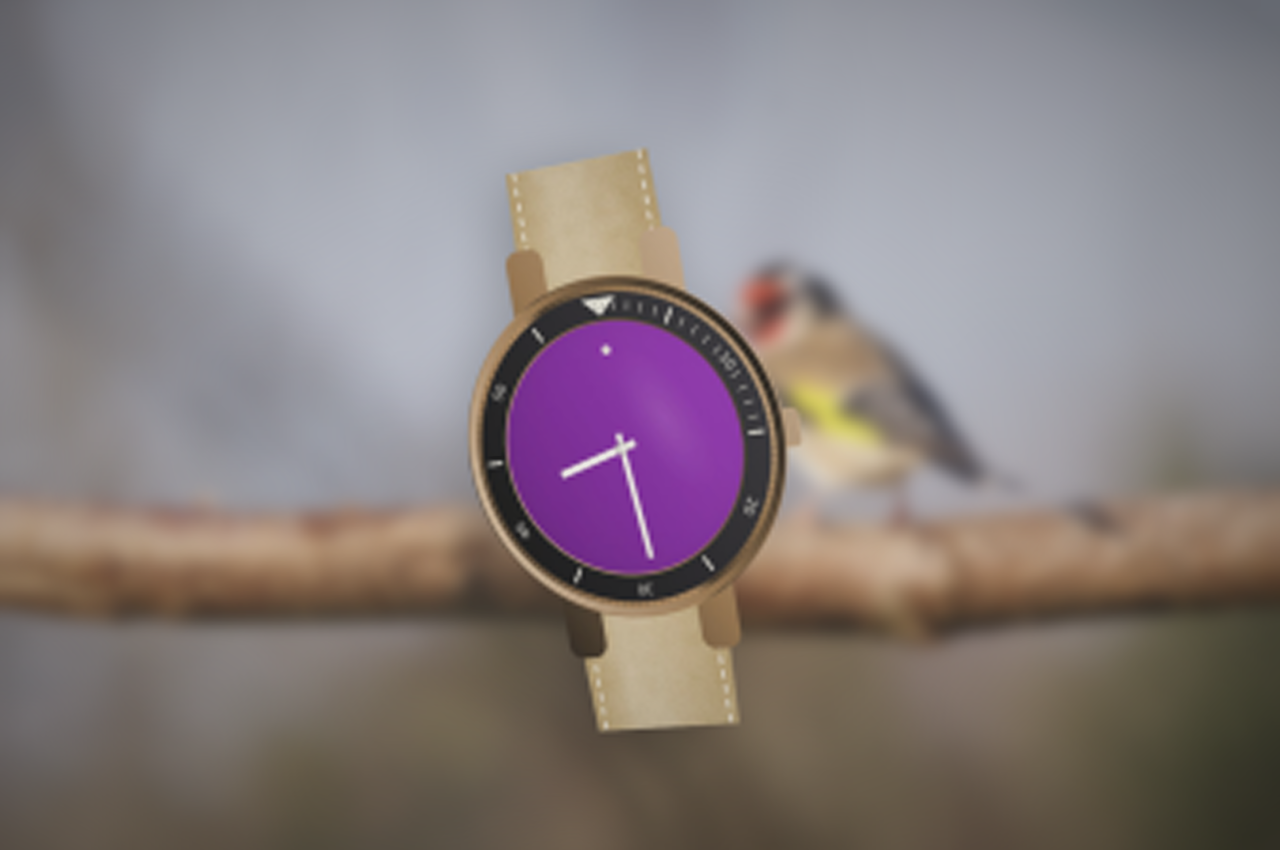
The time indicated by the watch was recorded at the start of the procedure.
8:29
